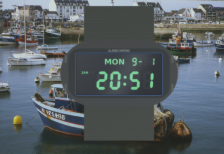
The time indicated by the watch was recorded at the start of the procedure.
20:51
